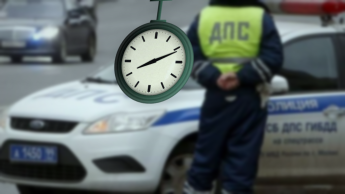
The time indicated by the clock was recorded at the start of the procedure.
8:11
